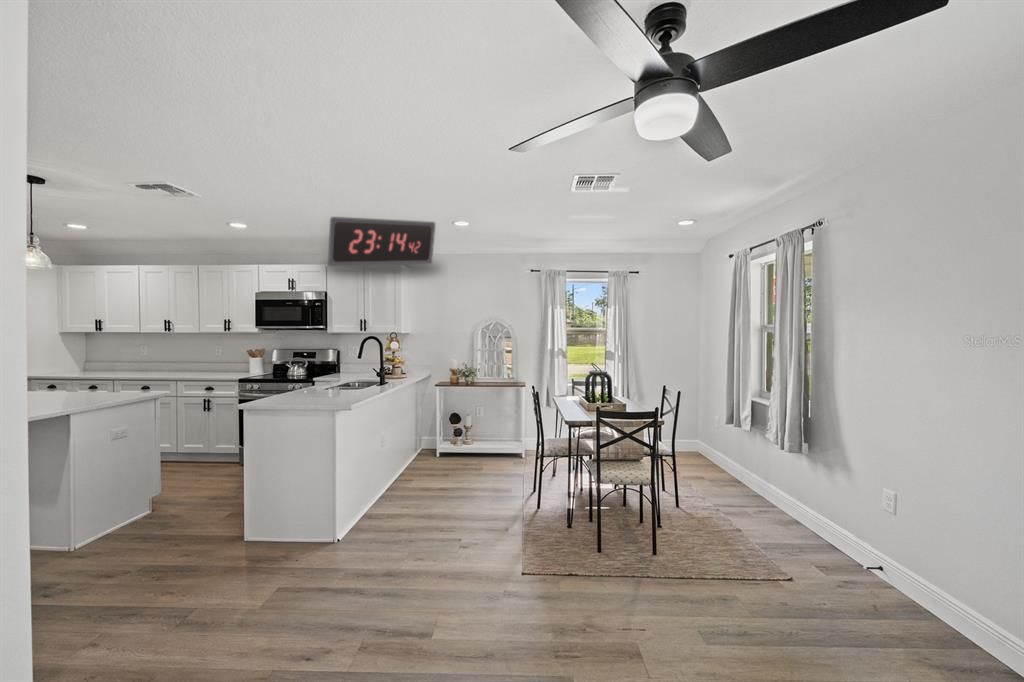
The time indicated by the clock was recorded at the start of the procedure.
23:14:42
